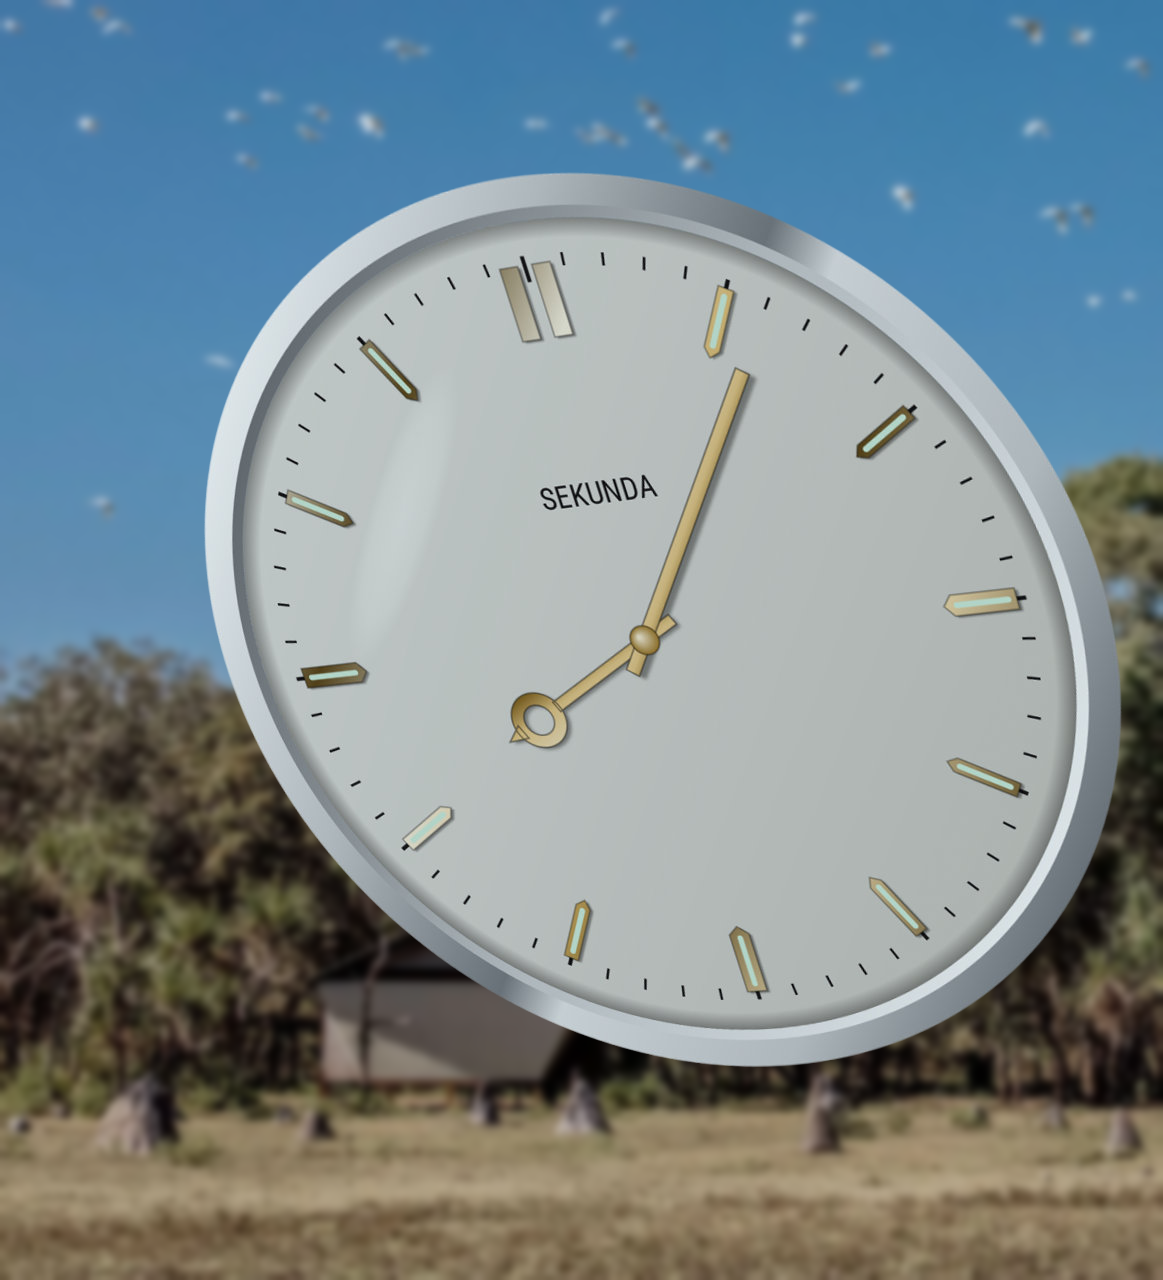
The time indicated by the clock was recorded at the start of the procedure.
8:06
